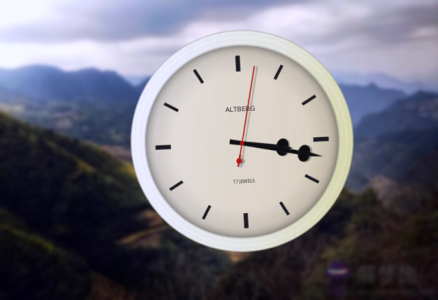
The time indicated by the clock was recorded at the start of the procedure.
3:17:02
